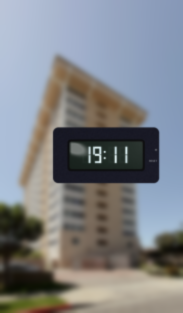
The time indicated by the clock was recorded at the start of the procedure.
19:11
